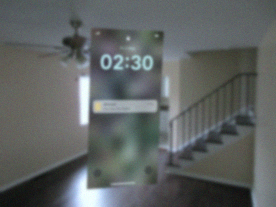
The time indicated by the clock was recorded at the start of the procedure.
2:30
